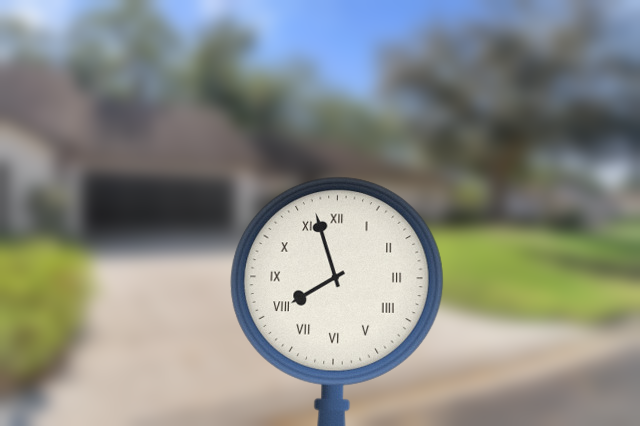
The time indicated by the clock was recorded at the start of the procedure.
7:57
